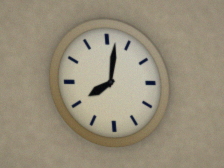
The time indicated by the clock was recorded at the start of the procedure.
8:02
